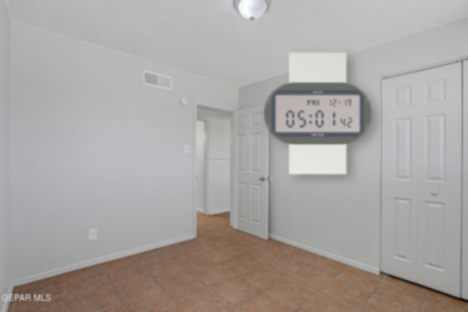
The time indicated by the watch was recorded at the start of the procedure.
5:01:42
